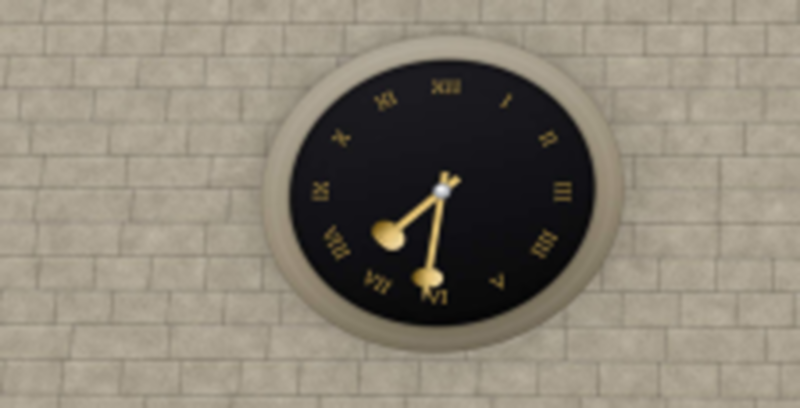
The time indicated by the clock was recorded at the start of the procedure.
7:31
